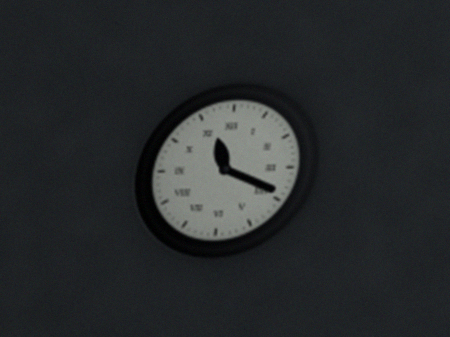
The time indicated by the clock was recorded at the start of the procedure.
11:19
